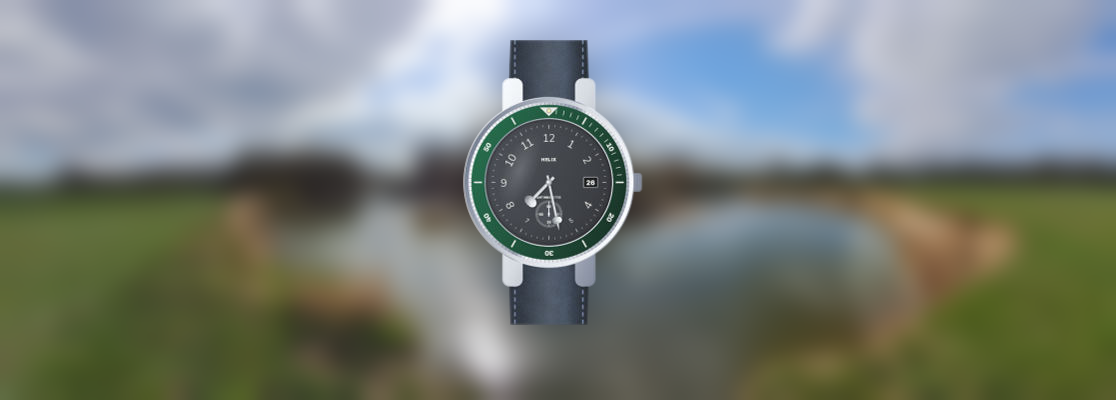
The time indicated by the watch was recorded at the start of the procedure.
7:28
